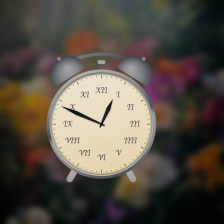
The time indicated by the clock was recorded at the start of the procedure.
12:49
